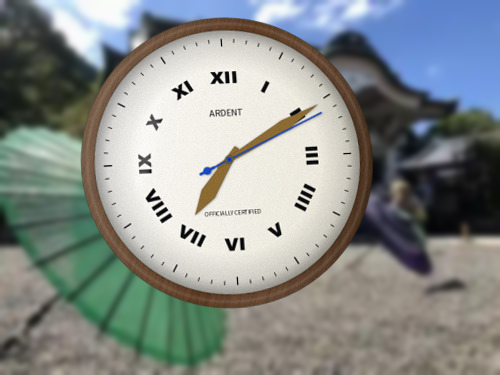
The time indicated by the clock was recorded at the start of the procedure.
7:10:11
